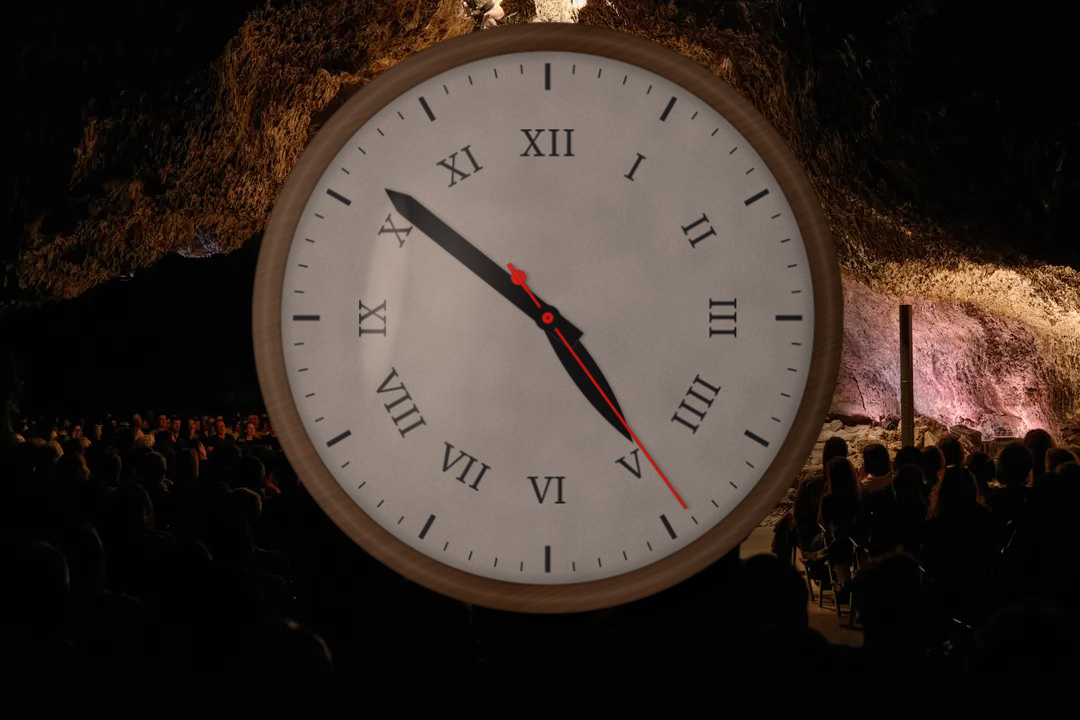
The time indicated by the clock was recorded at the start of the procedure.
4:51:24
